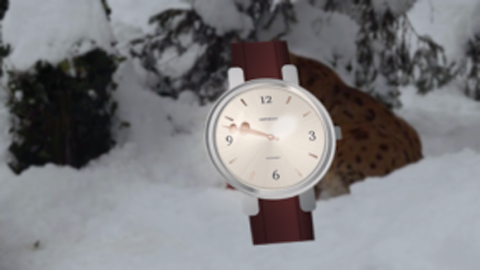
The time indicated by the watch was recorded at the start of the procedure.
9:48
